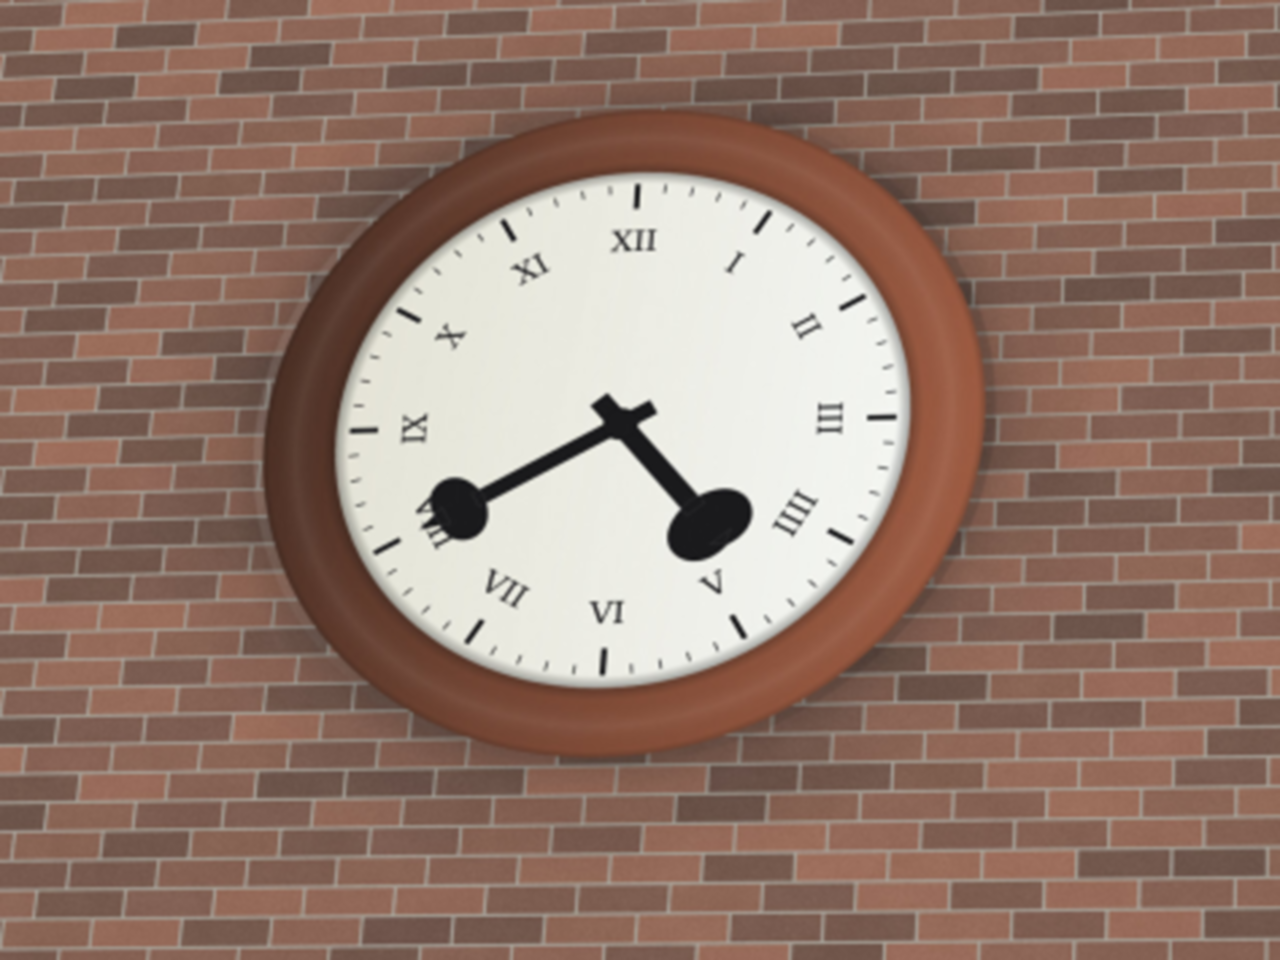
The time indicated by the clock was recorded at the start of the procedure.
4:40
